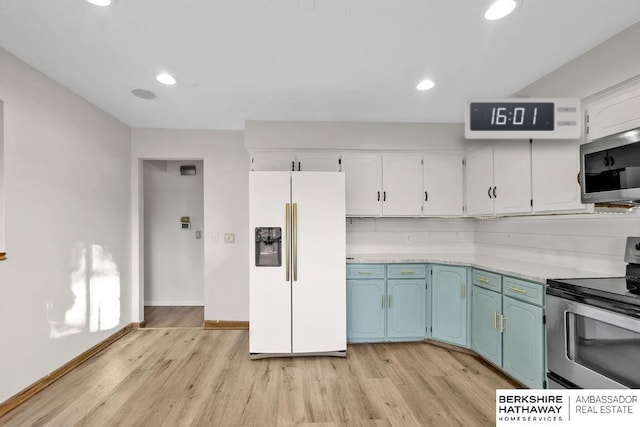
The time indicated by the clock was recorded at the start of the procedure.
16:01
